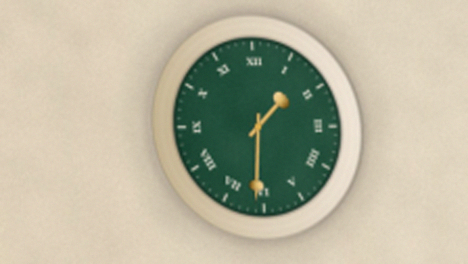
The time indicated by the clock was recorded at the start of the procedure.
1:31
